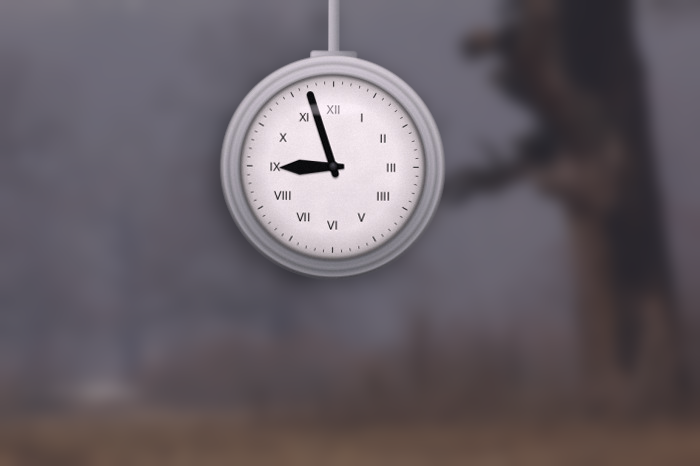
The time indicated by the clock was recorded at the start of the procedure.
8:57
